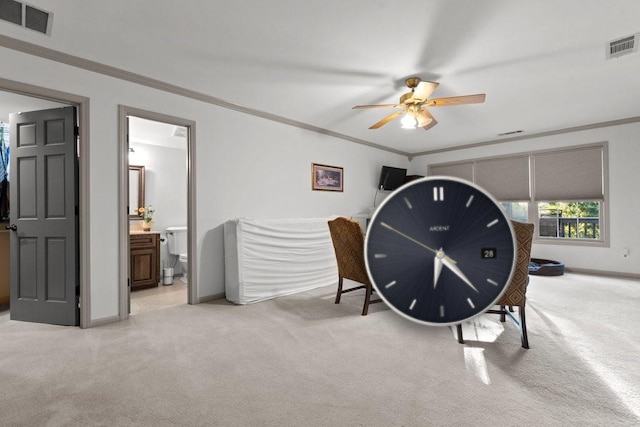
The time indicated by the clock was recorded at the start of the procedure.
6:22:50
